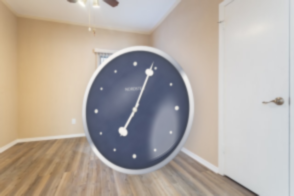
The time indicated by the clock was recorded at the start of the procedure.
7:04
